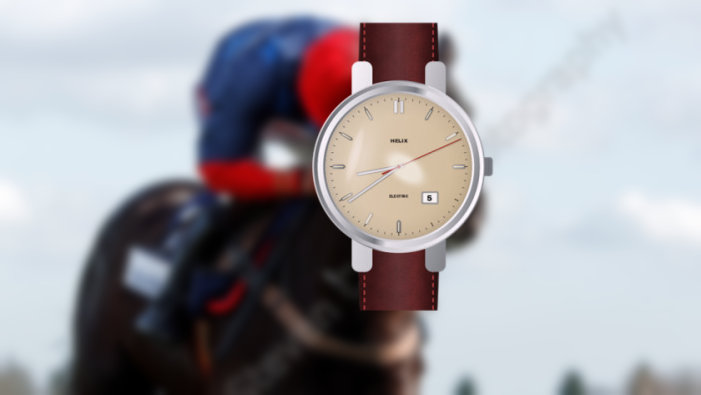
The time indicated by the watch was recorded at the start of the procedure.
8:39:11
